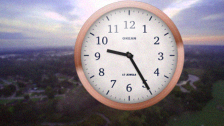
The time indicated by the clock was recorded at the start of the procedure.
9:25
